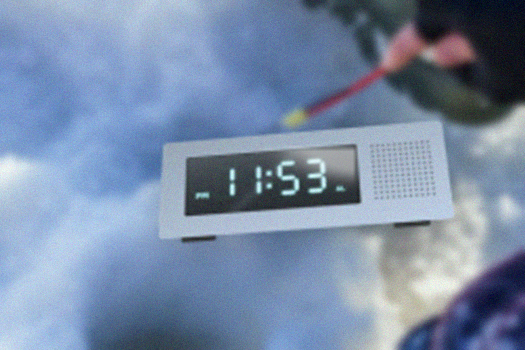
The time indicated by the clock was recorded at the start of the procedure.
11:53
